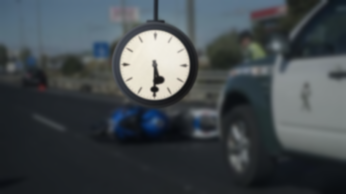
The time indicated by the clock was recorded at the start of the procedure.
5:30
